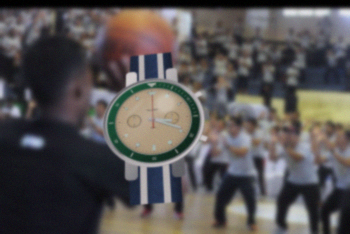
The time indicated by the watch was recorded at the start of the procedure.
3:19
